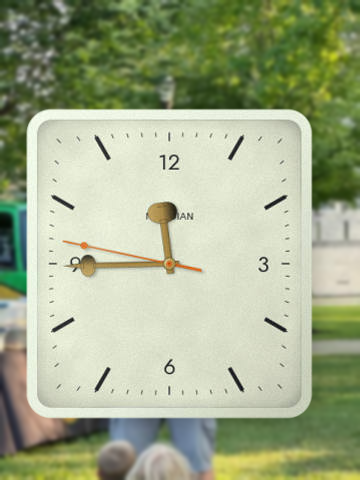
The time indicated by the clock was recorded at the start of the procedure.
11:44:47
